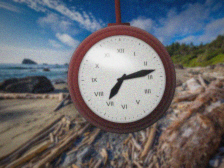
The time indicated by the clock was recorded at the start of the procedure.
7:13
